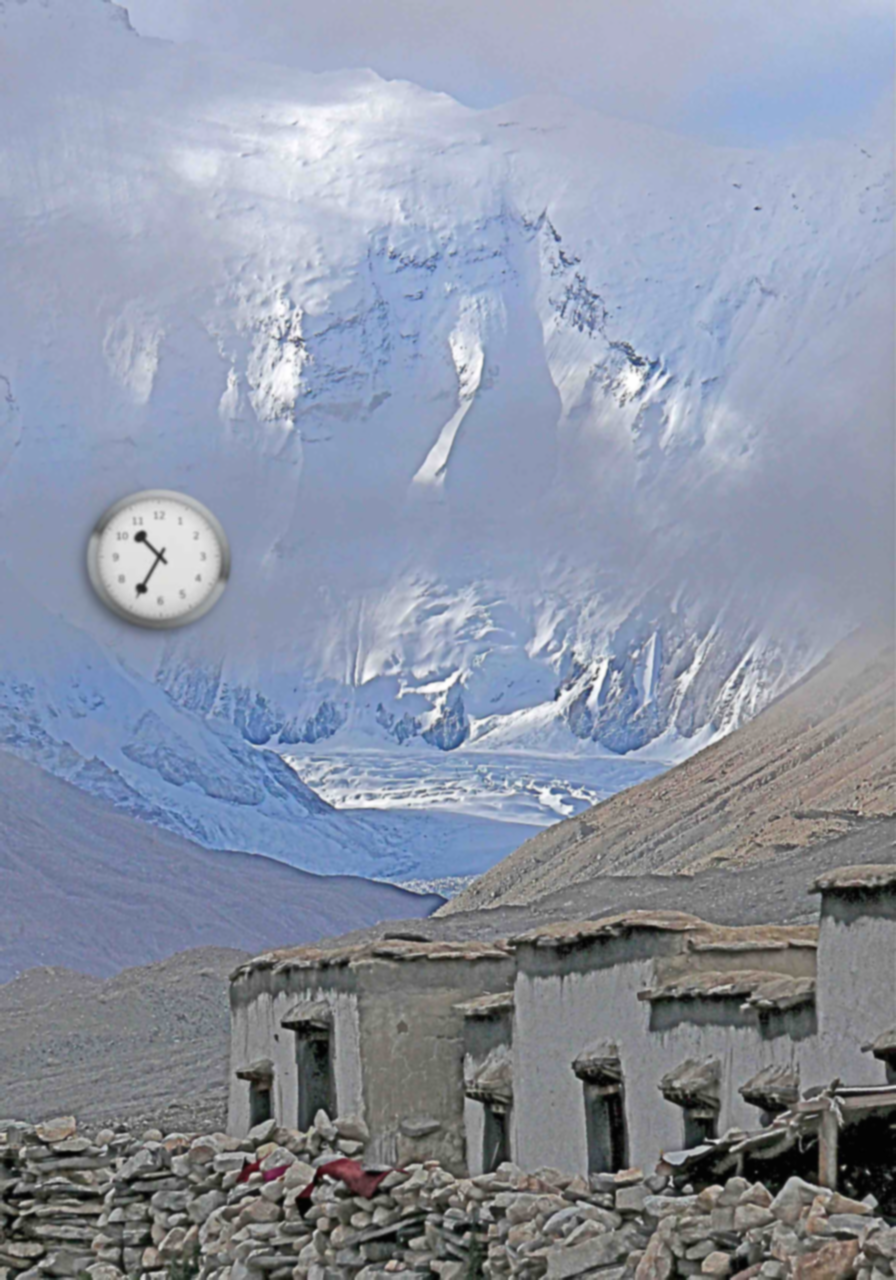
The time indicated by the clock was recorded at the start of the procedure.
10:35
